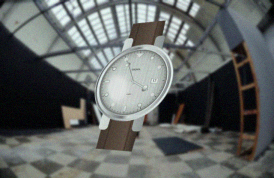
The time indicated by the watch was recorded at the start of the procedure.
3:55
